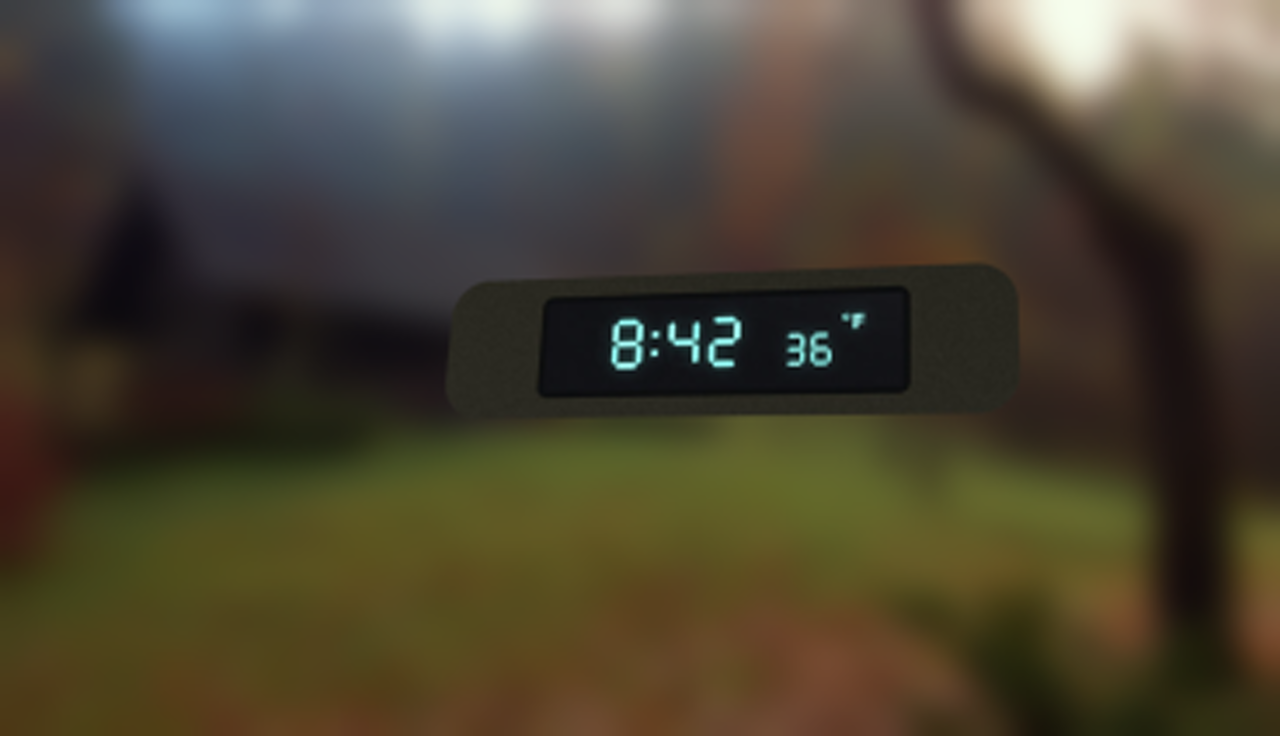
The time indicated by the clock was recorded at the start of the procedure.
8:42
